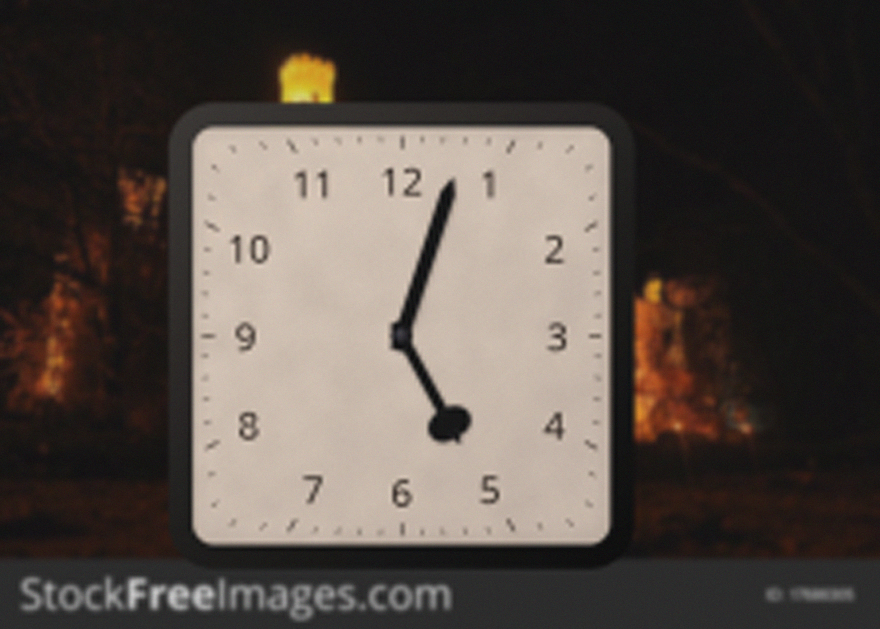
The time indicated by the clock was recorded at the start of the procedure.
5:03
